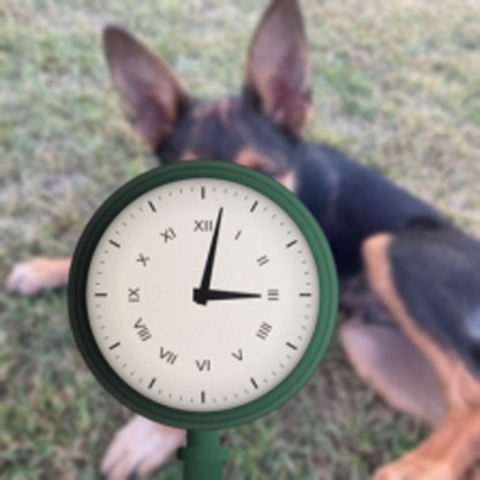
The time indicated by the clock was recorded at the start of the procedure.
3:02
